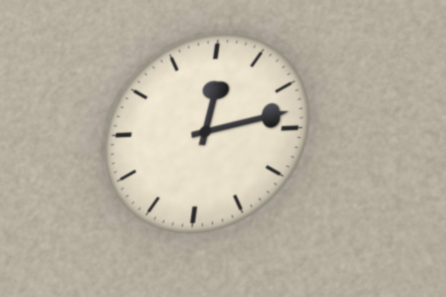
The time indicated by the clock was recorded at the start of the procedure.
12:13
